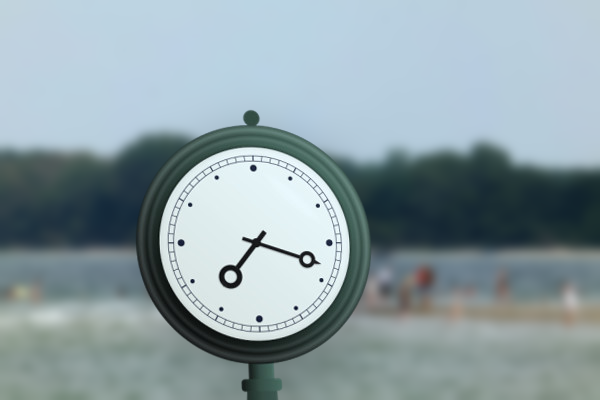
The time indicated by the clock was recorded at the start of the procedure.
7:18
